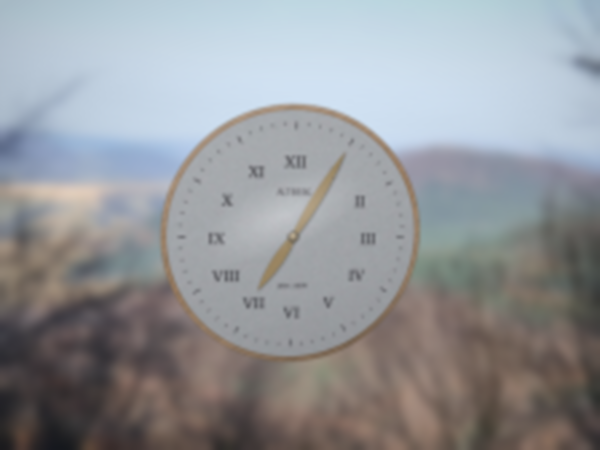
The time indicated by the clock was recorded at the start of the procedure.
7:05
